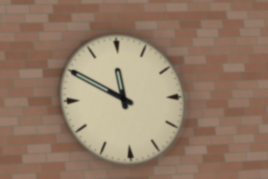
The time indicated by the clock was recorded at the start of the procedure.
11:50
